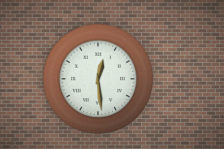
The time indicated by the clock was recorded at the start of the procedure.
12:29
